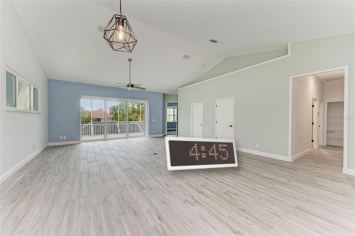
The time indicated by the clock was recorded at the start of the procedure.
4:45
